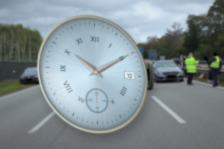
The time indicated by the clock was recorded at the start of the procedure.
10:10
